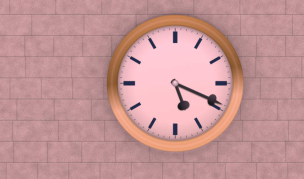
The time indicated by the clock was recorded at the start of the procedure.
5:19
